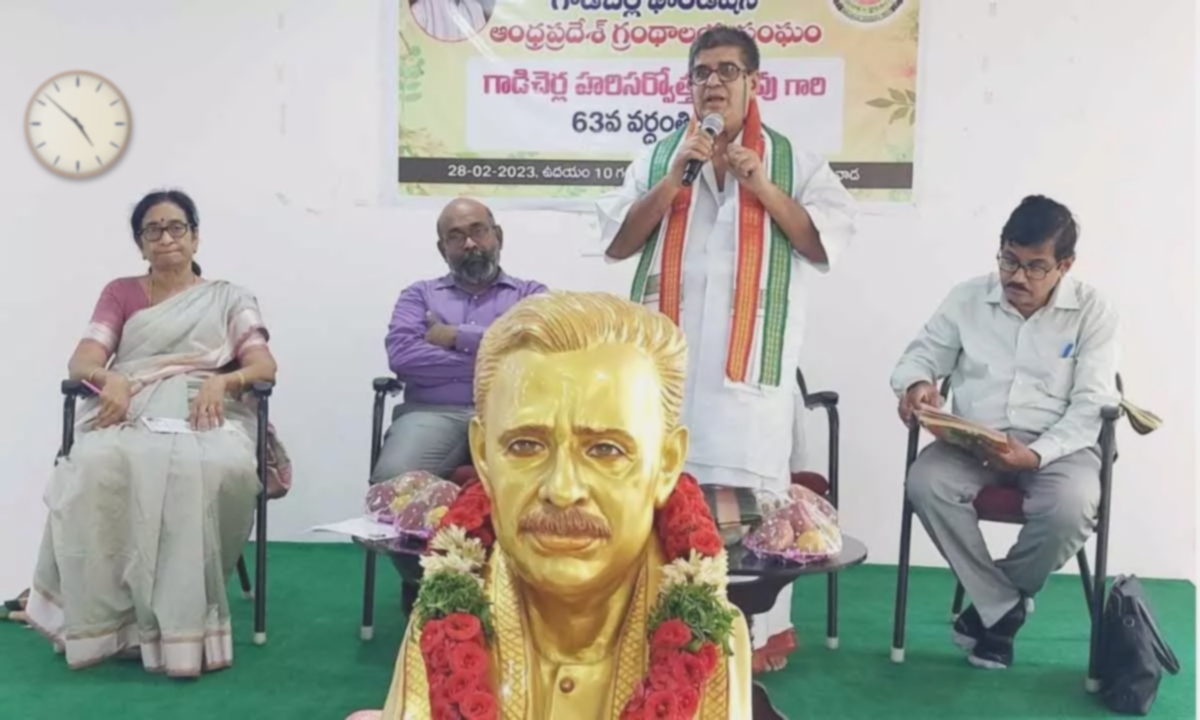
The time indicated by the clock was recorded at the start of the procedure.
4:52
